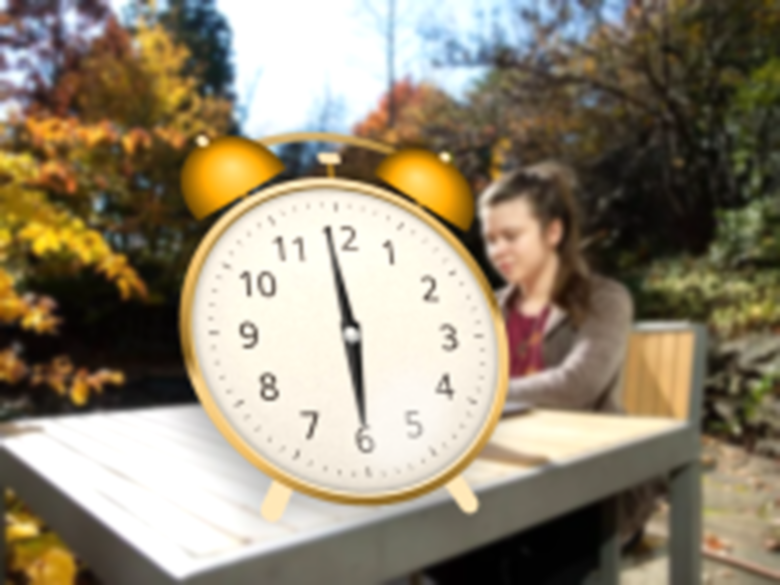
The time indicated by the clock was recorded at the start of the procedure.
5:59
